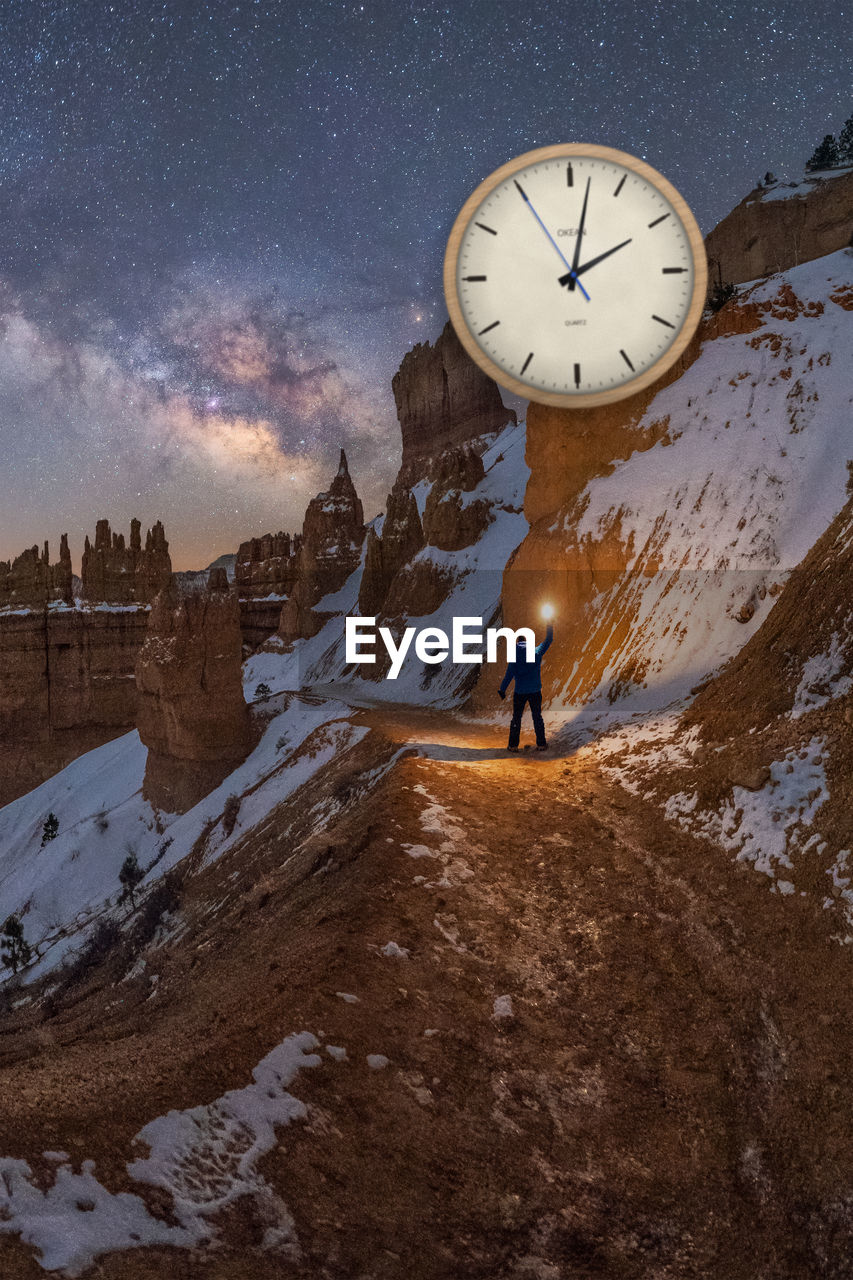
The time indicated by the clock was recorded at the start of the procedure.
2:01:55
